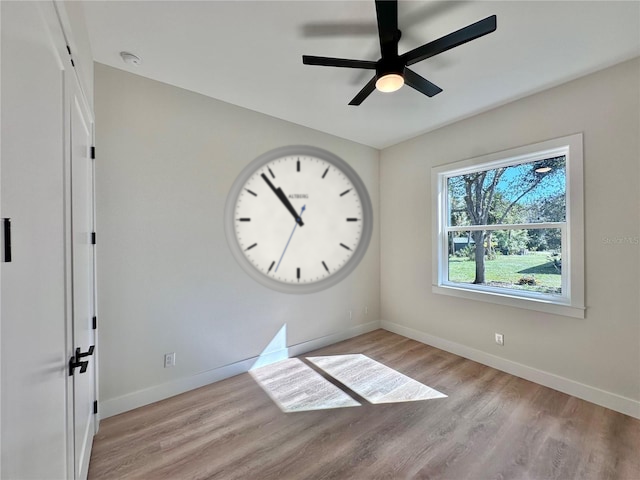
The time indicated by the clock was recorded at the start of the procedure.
10:53:34
